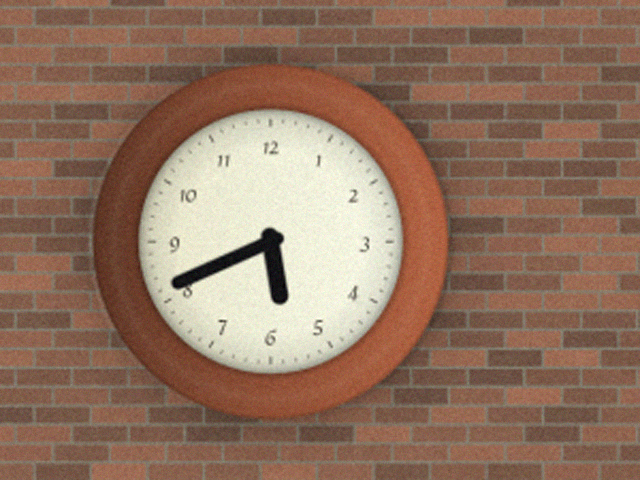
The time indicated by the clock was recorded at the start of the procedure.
5:41
